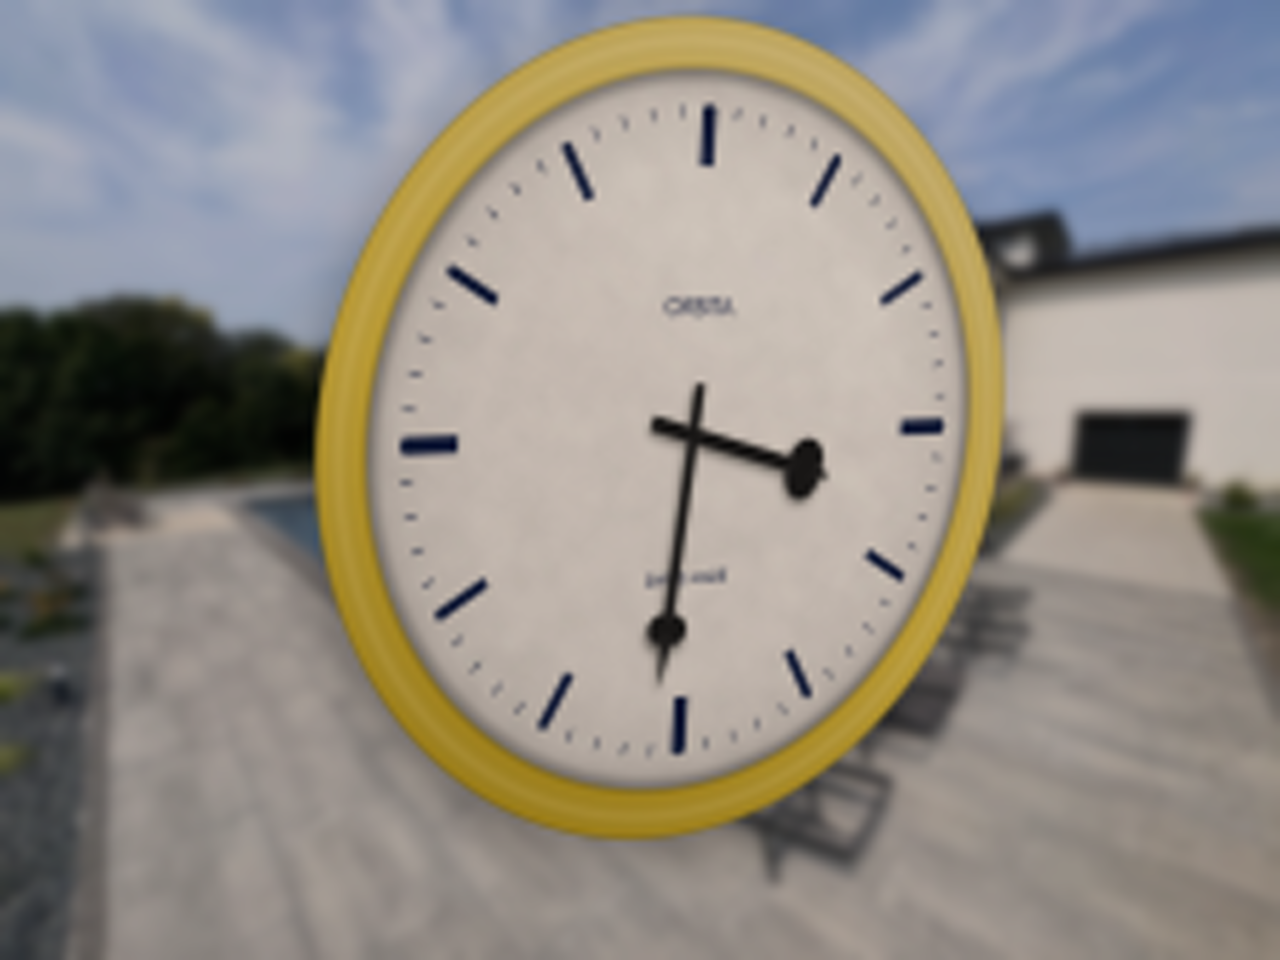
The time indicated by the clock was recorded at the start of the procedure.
3:31
